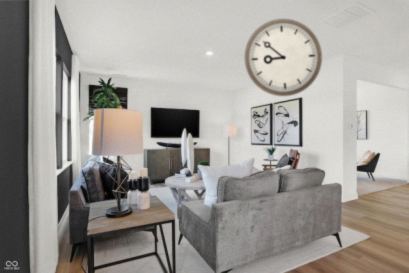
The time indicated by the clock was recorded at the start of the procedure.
8:52
